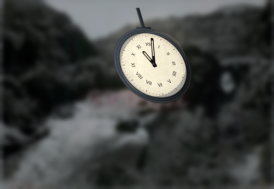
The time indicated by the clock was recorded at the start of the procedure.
11:02
